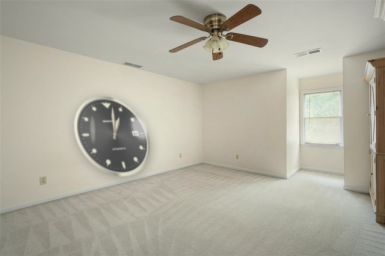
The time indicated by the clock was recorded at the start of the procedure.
1:02
